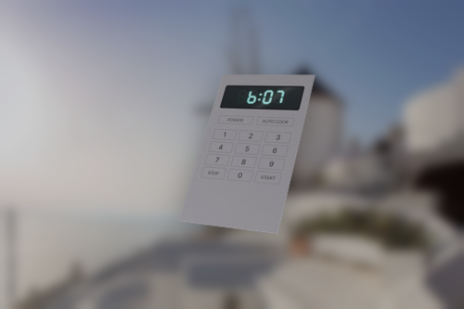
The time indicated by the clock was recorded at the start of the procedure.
6:07
